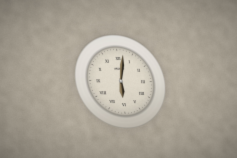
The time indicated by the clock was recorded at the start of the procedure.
6:02
